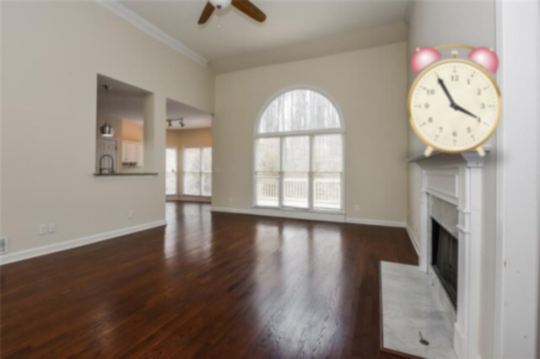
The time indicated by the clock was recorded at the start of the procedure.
3:55
